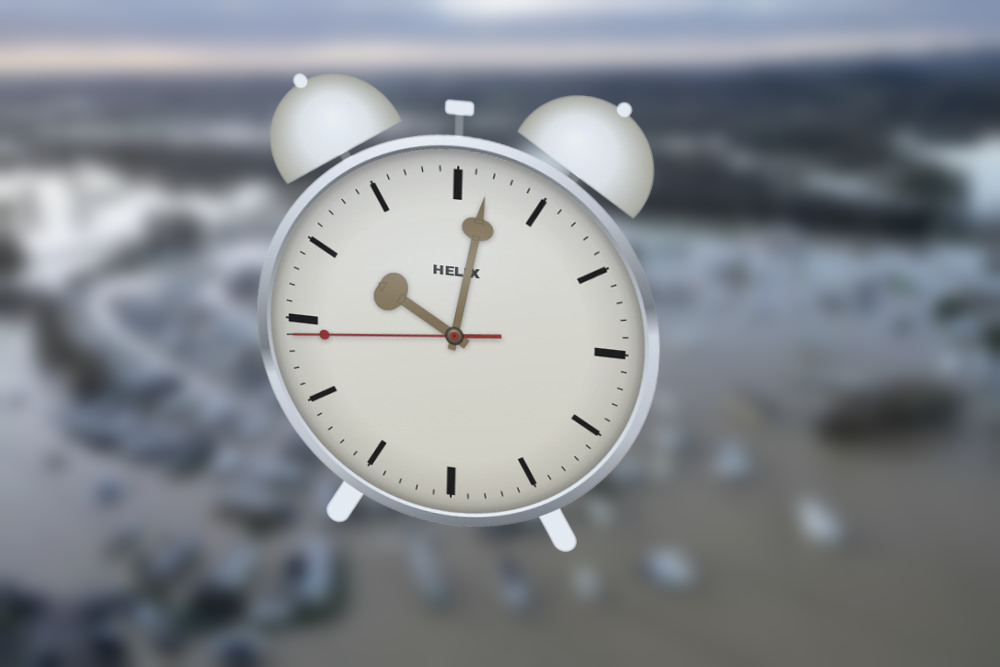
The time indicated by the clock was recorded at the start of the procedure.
10:01:44
